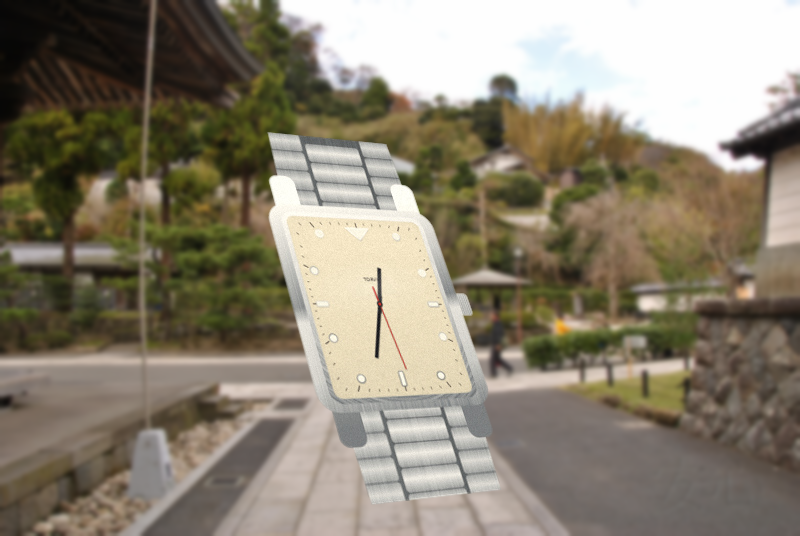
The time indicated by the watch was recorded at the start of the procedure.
12:33:29
